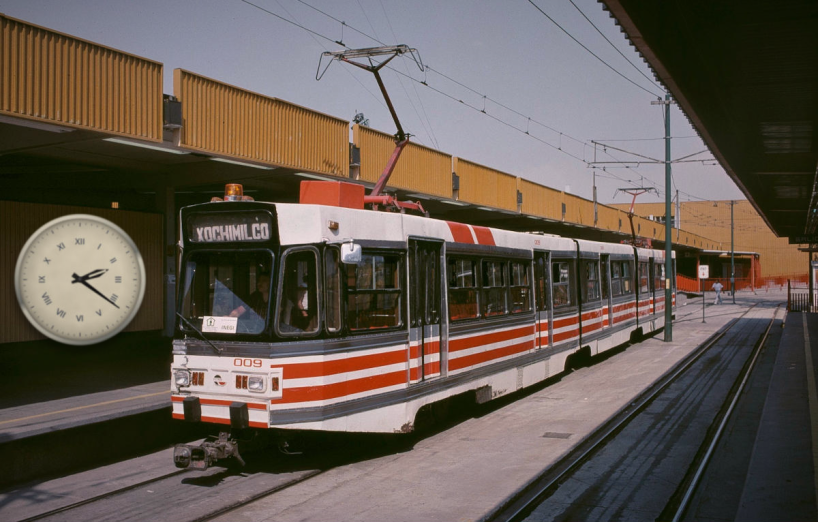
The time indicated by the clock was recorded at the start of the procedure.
2:21
